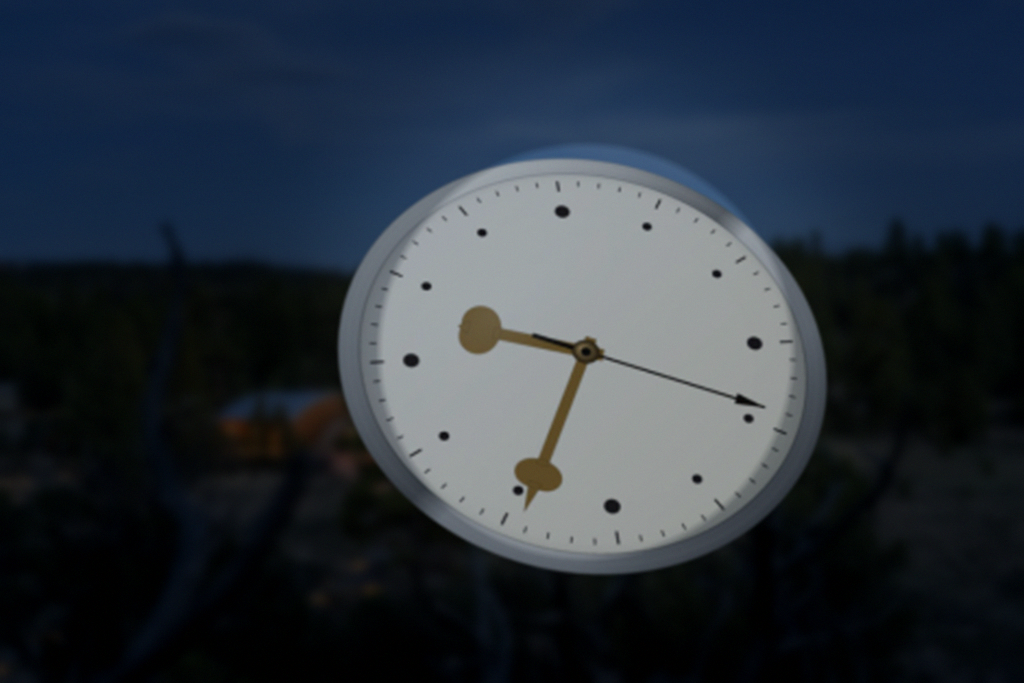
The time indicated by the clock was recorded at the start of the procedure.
9:34:19
